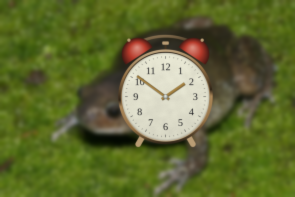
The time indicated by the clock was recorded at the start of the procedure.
1:51
